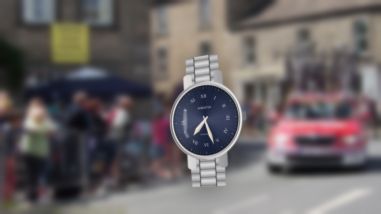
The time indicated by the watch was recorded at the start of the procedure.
7:27
